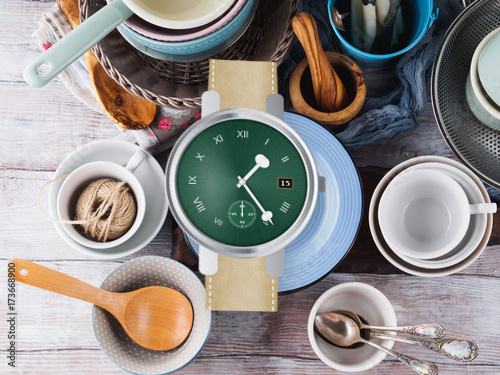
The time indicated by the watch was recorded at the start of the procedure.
1:24
